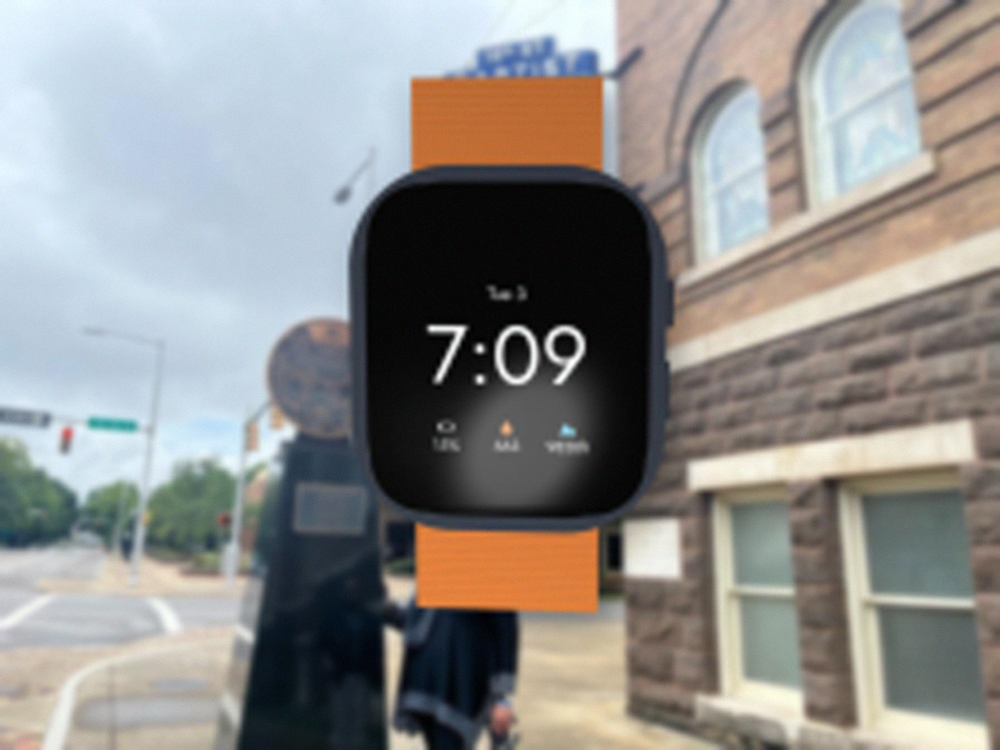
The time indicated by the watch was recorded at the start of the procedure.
7:09
